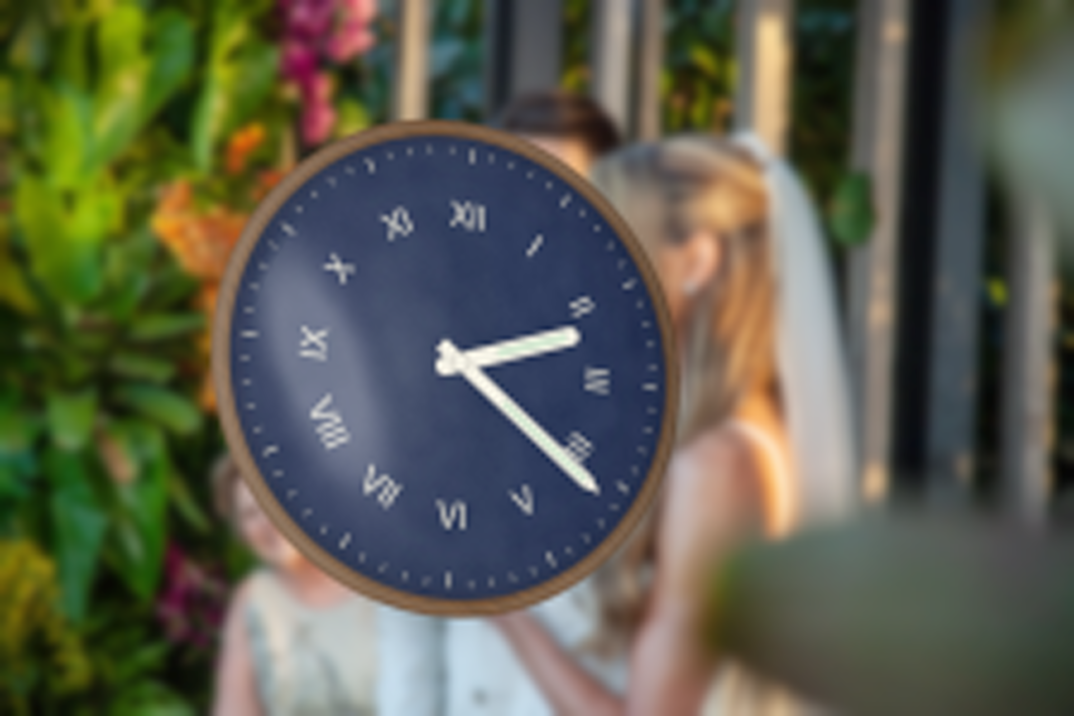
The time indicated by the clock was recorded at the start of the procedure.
2:21
